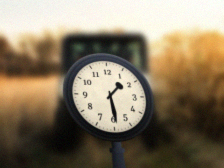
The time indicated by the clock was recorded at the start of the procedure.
1:29
